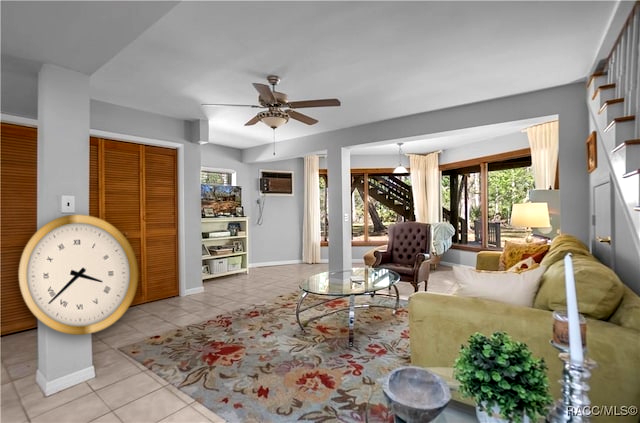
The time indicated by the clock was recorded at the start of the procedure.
3:38
